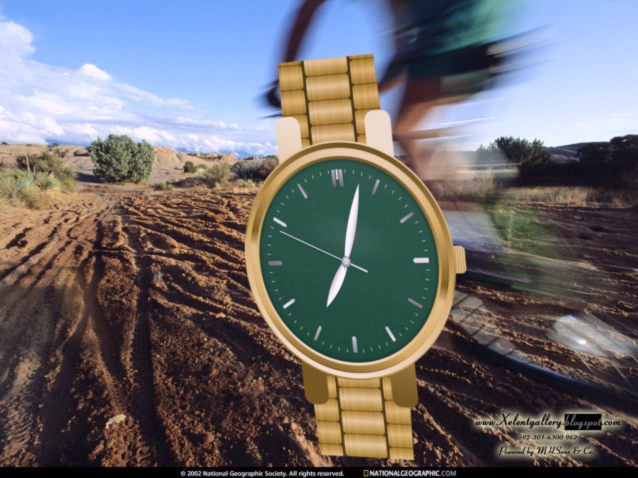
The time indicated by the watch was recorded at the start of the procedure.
7:02:49
